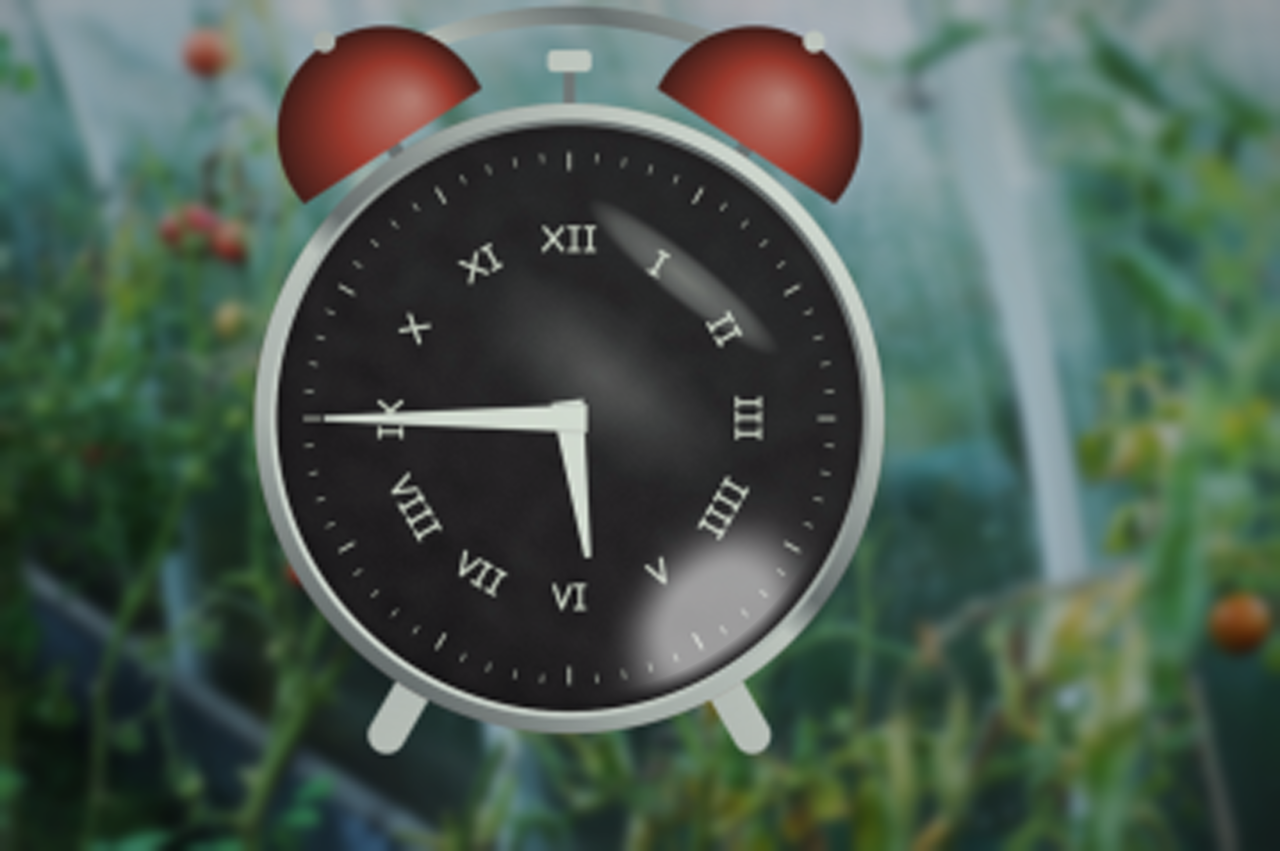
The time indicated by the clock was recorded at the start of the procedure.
5:45
